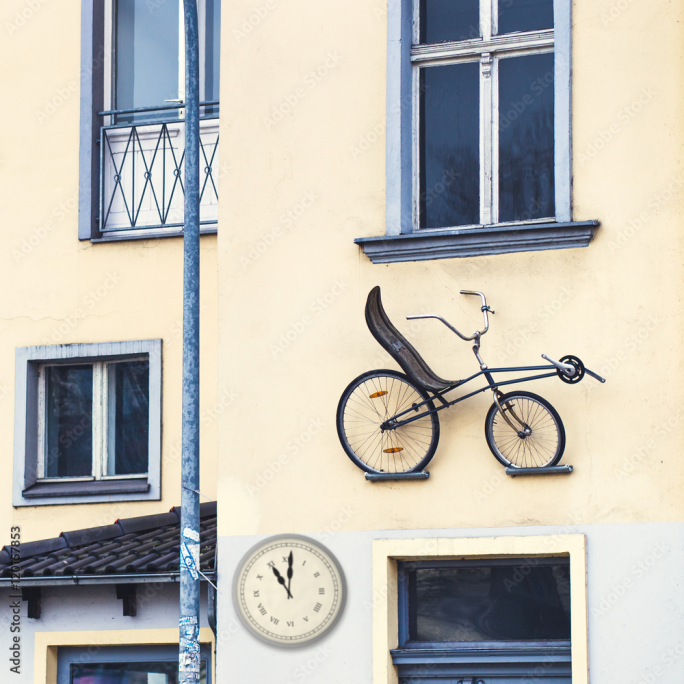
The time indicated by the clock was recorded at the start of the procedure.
11:01
